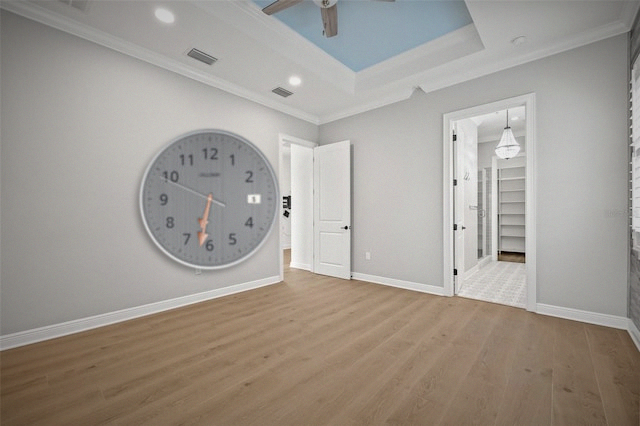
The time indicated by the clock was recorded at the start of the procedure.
6:31:49
